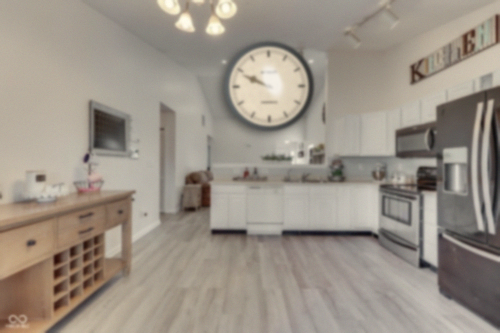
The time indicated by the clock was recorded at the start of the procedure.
9:49
